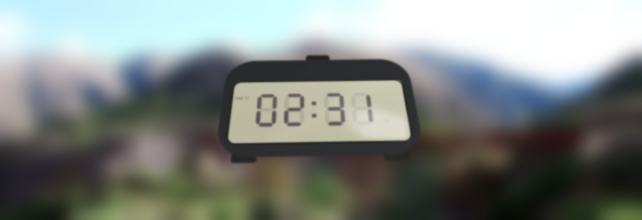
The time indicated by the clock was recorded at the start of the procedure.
2:31
